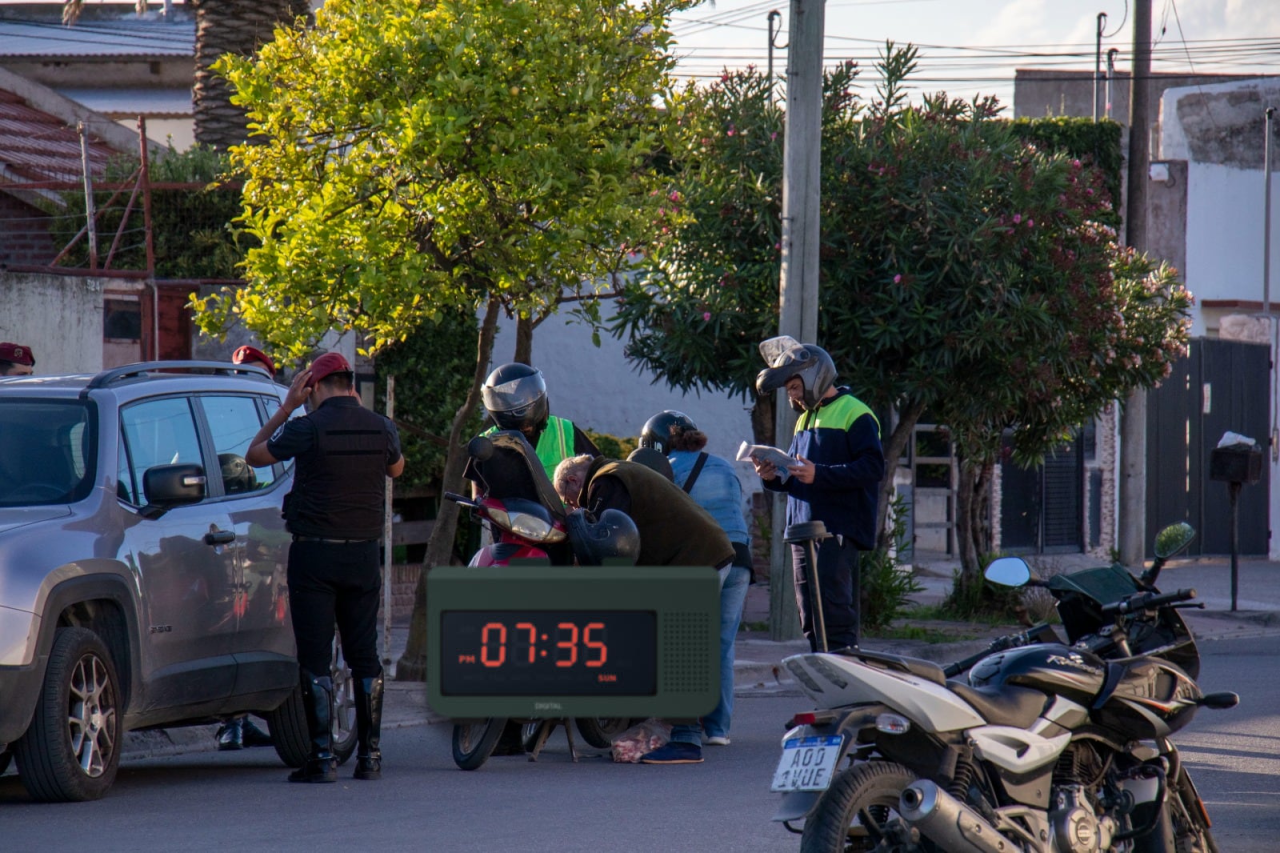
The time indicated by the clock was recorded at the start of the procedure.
7:35
